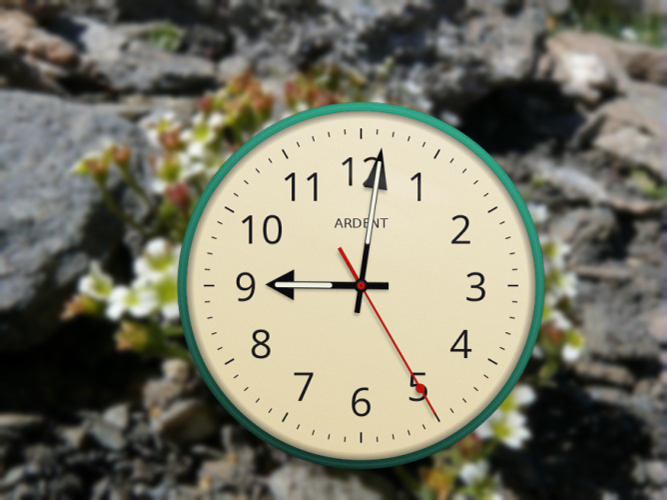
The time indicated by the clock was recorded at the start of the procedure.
9:01:25
